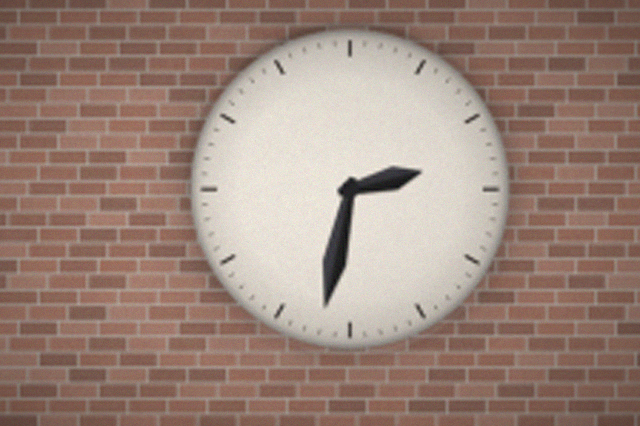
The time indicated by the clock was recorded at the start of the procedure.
2:32
